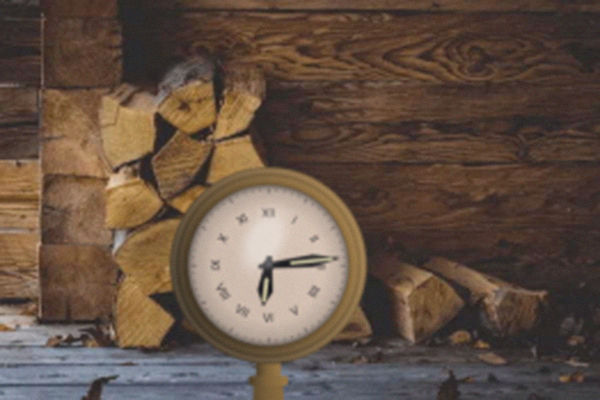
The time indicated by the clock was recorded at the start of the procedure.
6:14
